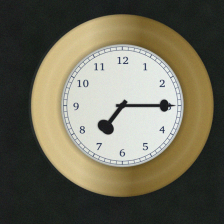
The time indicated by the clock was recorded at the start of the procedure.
7:15
